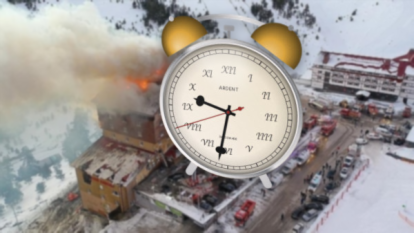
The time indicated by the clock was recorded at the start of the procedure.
9:31:41
